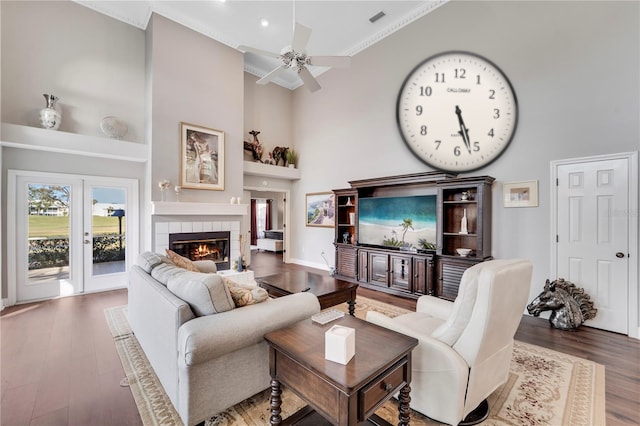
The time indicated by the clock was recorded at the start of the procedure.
5:27
